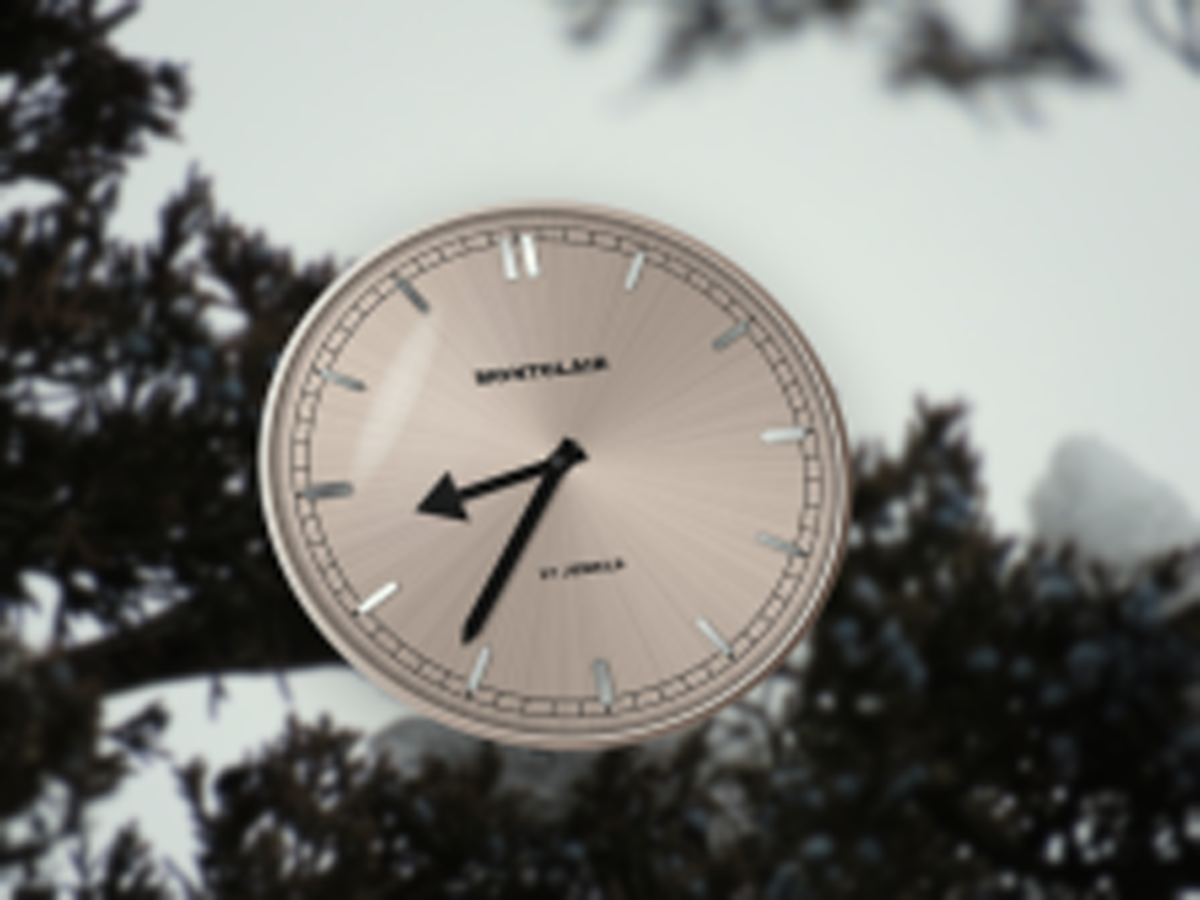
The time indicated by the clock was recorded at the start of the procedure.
8:36
